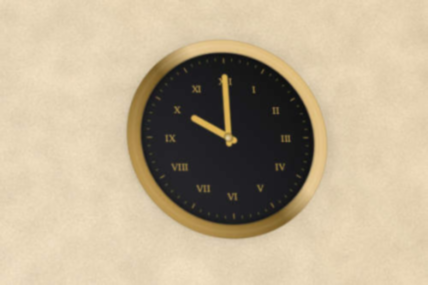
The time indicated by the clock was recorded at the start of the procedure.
10:00
